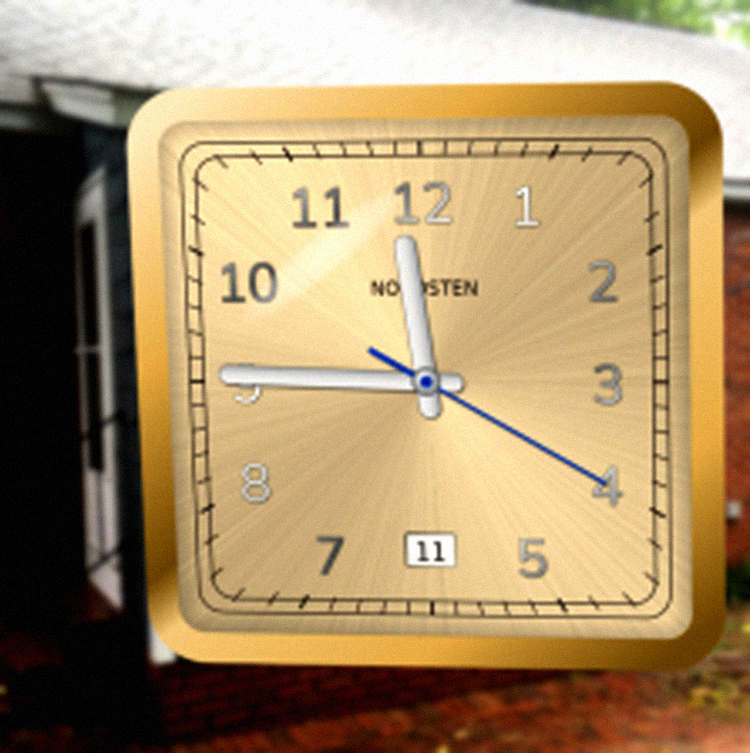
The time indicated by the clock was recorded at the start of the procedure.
11:45:20
